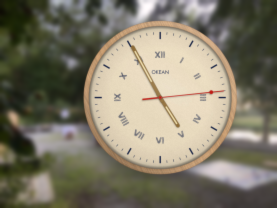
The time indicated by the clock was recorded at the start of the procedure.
4:55:14
